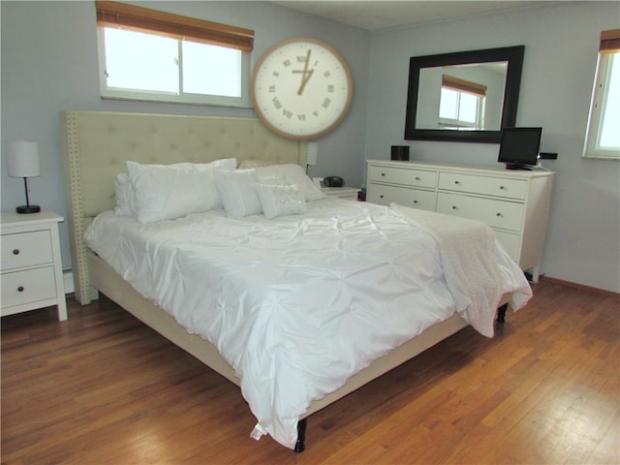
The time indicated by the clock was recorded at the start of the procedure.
1:02
